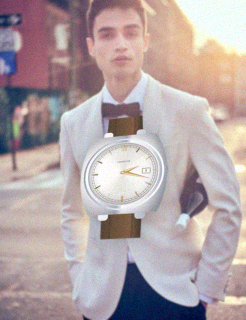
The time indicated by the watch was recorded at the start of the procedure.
2:18
